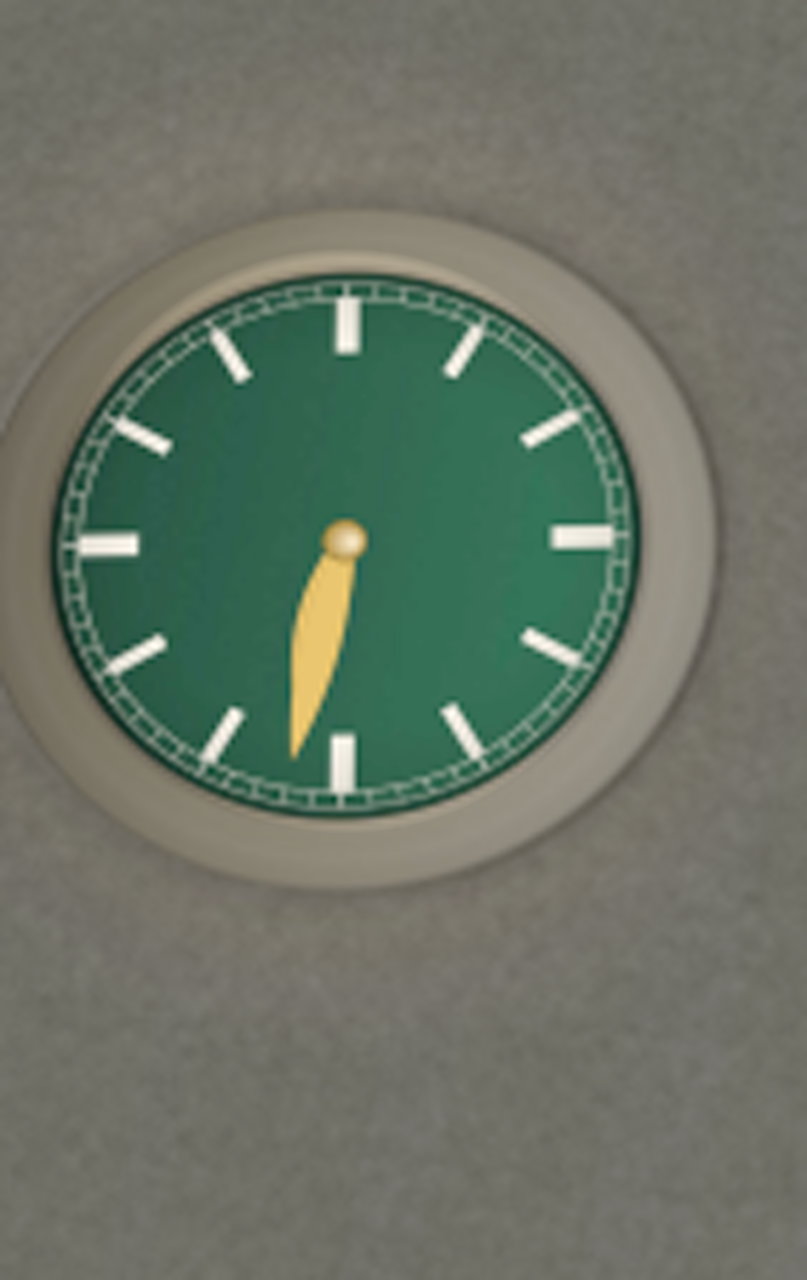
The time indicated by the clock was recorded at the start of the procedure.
6:32
